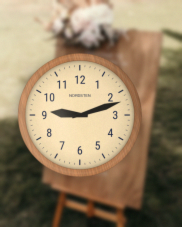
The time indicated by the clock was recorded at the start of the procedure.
9:12
